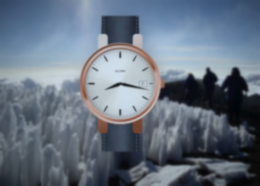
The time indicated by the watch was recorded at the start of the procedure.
8:17
